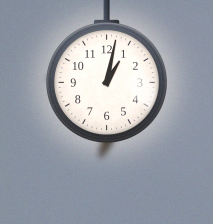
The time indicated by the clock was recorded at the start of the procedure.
1:02
